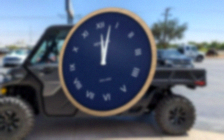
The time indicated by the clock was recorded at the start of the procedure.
12:03
